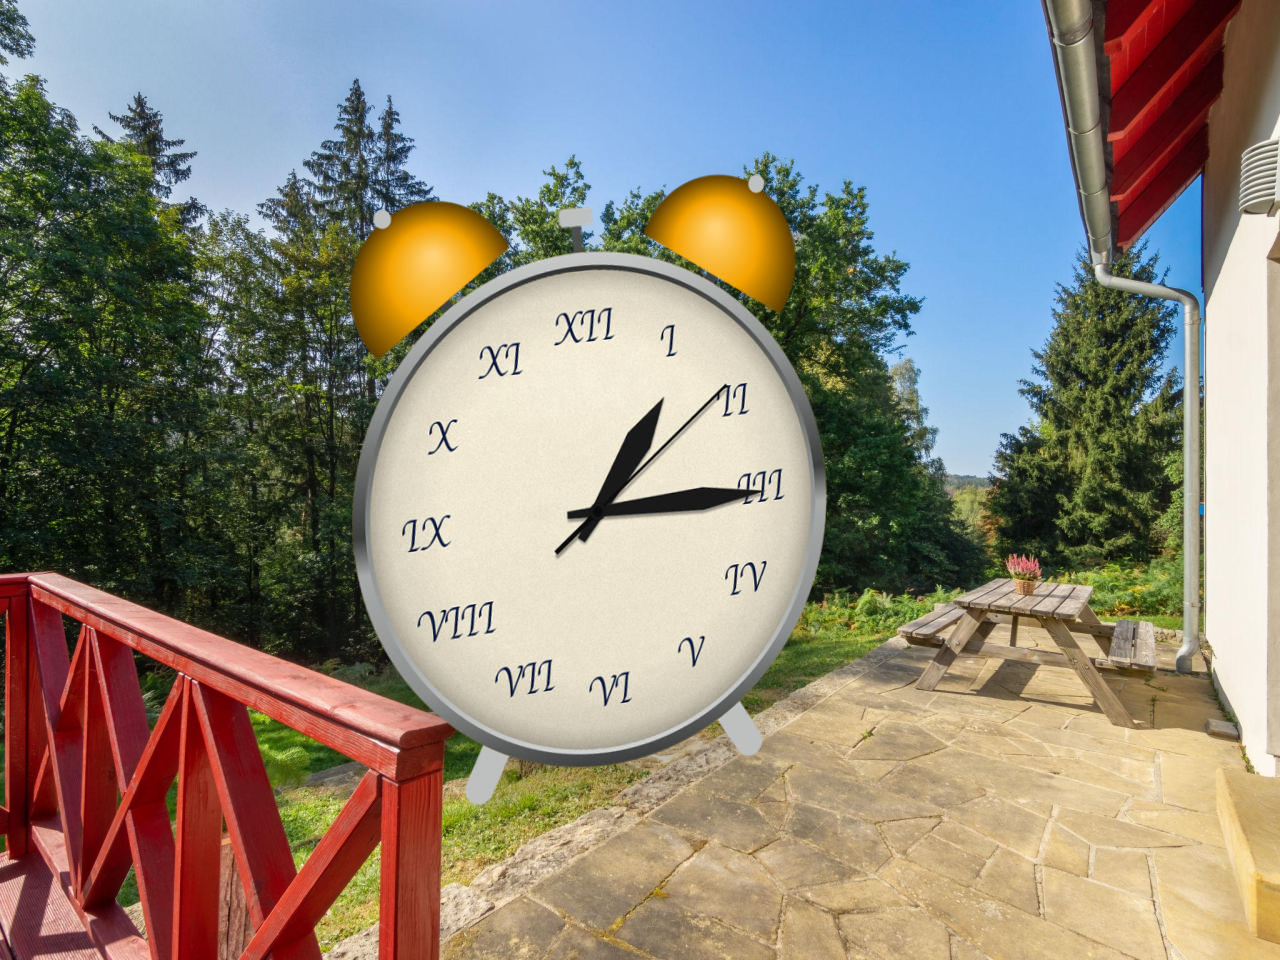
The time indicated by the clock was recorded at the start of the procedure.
1:15:09
